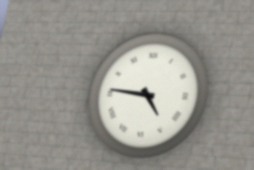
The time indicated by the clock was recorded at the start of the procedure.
4:46
